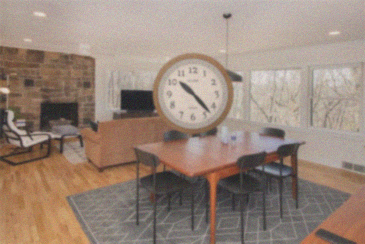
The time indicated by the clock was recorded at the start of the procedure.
10:23
